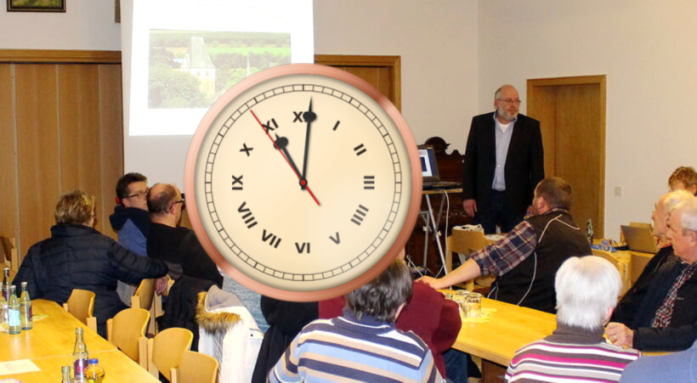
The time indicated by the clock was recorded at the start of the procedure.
11:00:54
